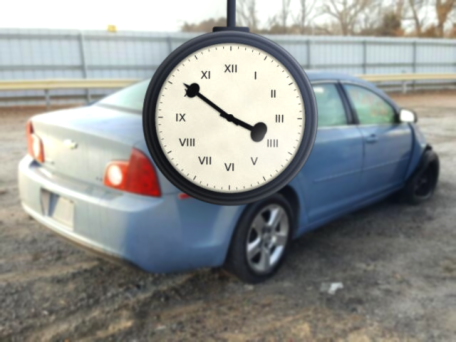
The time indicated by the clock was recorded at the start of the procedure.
3:51
